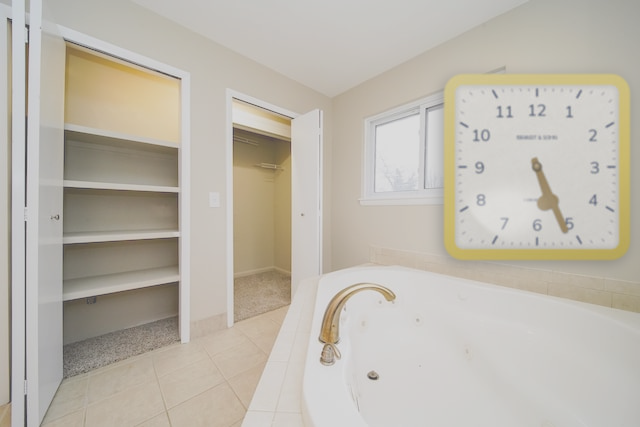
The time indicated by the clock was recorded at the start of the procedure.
5:26
